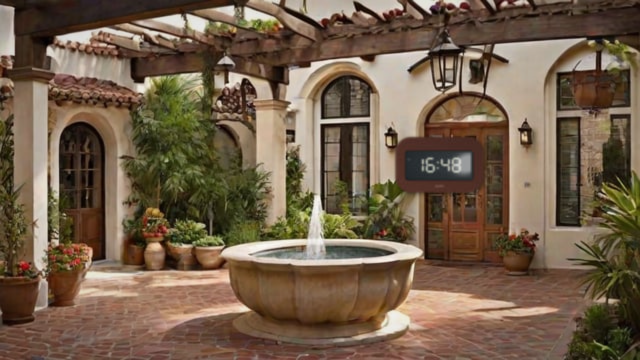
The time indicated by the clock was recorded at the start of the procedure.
16:48
